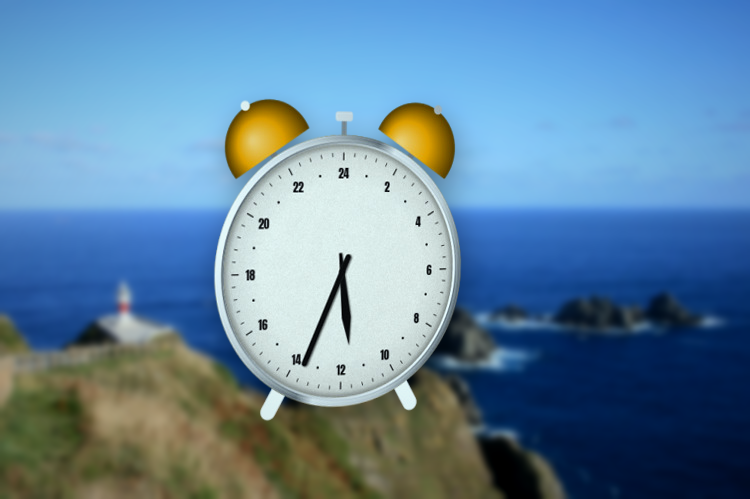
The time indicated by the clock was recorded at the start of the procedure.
11:34
